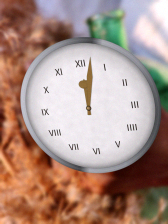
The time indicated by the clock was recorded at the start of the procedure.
12:02
